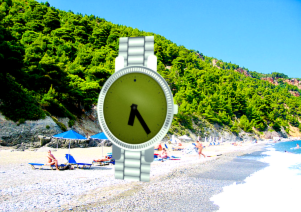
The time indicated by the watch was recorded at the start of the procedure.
6:24
